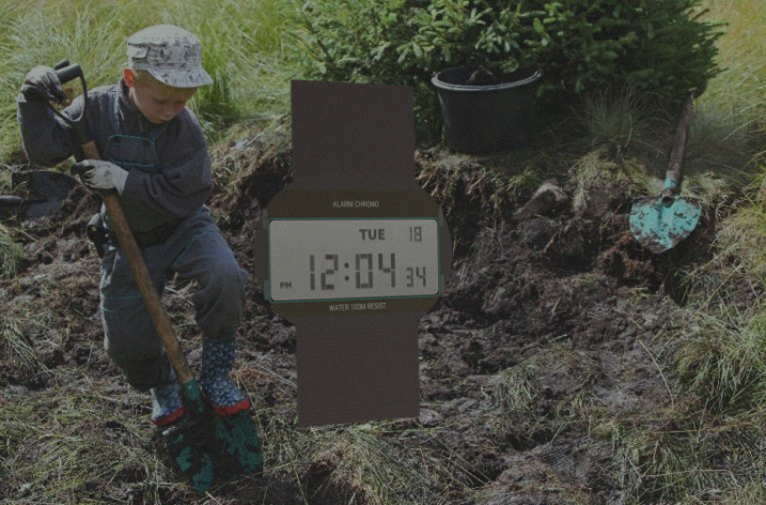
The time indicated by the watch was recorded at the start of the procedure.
12:04:34
